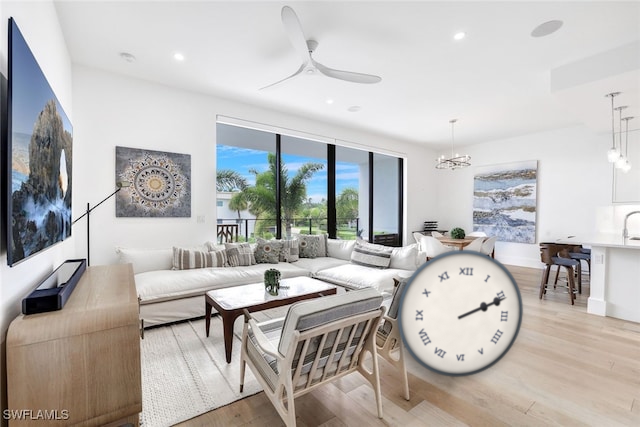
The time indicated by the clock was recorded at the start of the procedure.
2:11
